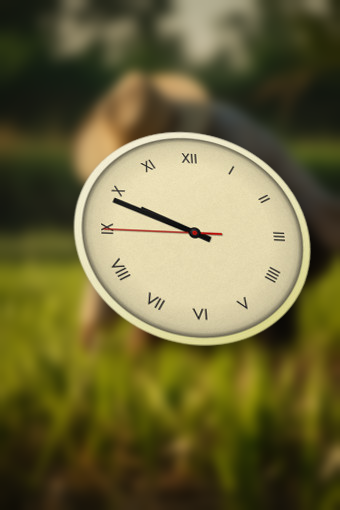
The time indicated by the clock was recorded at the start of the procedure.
9:48:45
